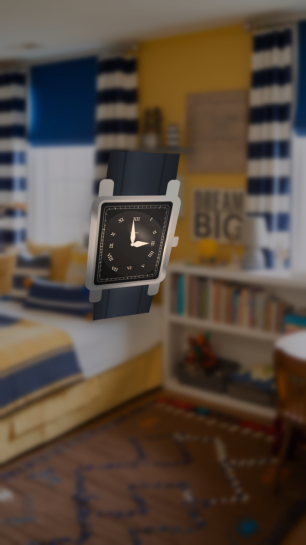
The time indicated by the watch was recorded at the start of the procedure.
2:59
